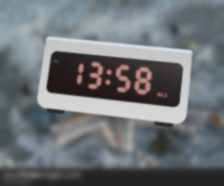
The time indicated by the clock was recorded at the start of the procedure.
13:58
